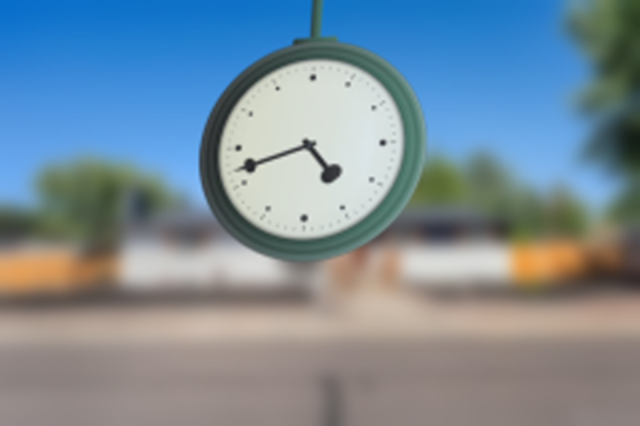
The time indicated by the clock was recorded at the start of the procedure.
4:42
